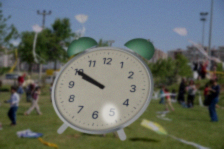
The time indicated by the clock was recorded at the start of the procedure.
9:50
